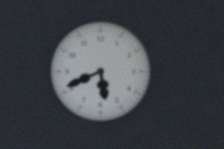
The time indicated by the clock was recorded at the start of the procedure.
5:41
